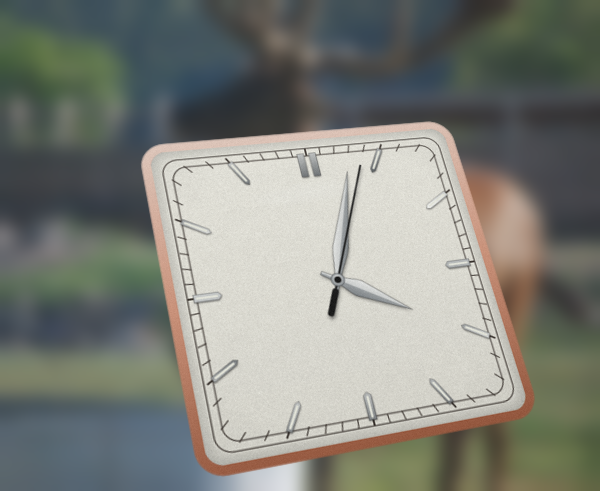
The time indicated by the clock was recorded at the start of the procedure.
4:03:04
